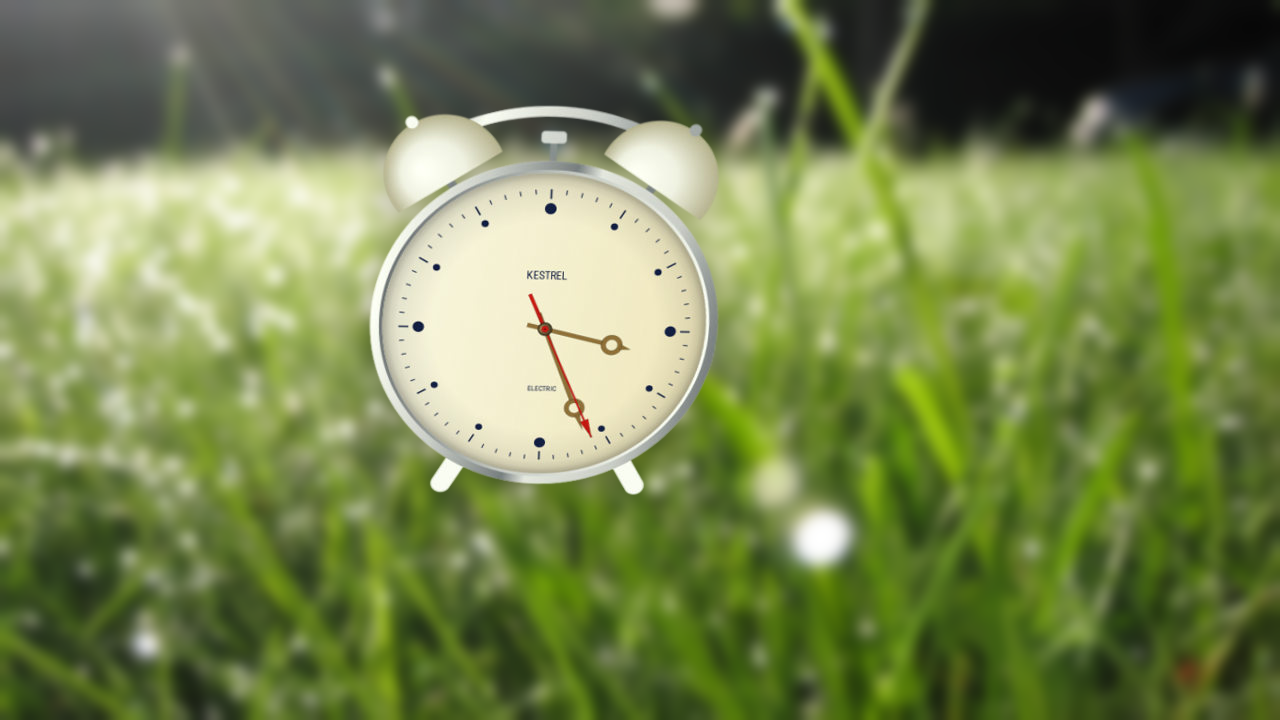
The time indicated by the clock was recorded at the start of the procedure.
3:26:26
